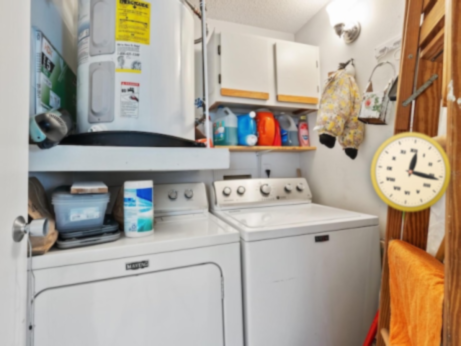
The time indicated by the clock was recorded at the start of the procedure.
12:16
